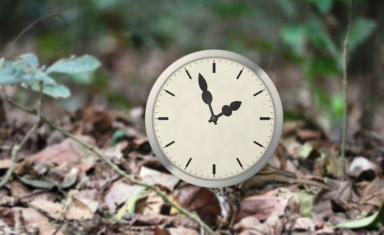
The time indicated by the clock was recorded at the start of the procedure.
1:57
